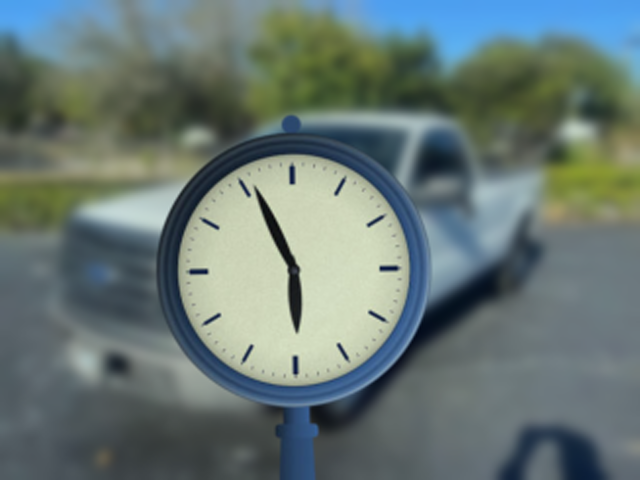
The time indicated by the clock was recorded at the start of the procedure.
5:56
